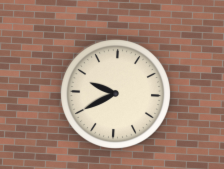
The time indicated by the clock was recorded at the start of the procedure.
9:40
